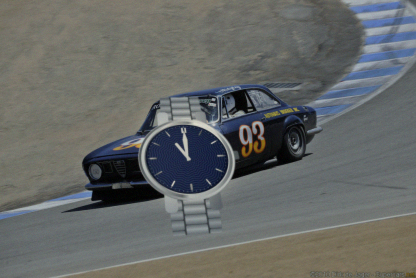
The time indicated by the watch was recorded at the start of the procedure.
11:00
